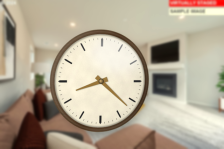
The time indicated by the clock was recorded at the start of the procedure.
8:22
